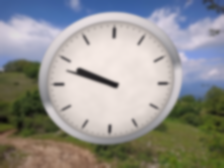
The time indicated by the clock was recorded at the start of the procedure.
9:48
